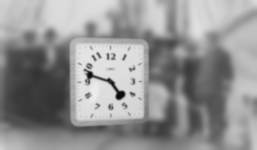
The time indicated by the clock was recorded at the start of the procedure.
4:48
